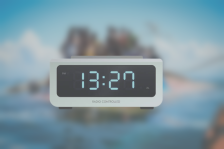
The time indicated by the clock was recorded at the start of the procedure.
13:27
